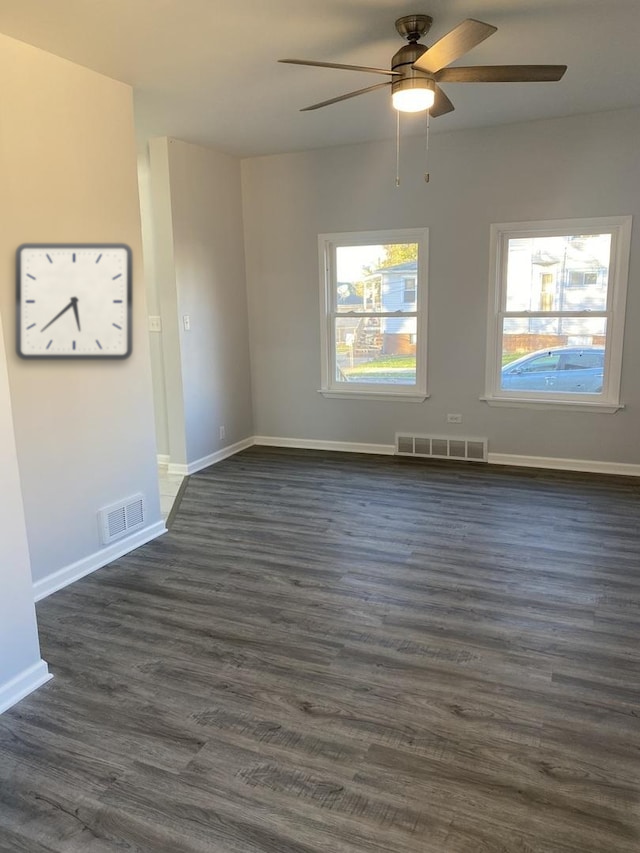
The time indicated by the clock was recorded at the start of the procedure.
5:38
